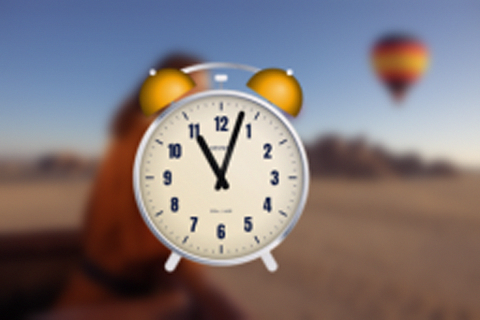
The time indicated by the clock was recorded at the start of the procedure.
11:03
